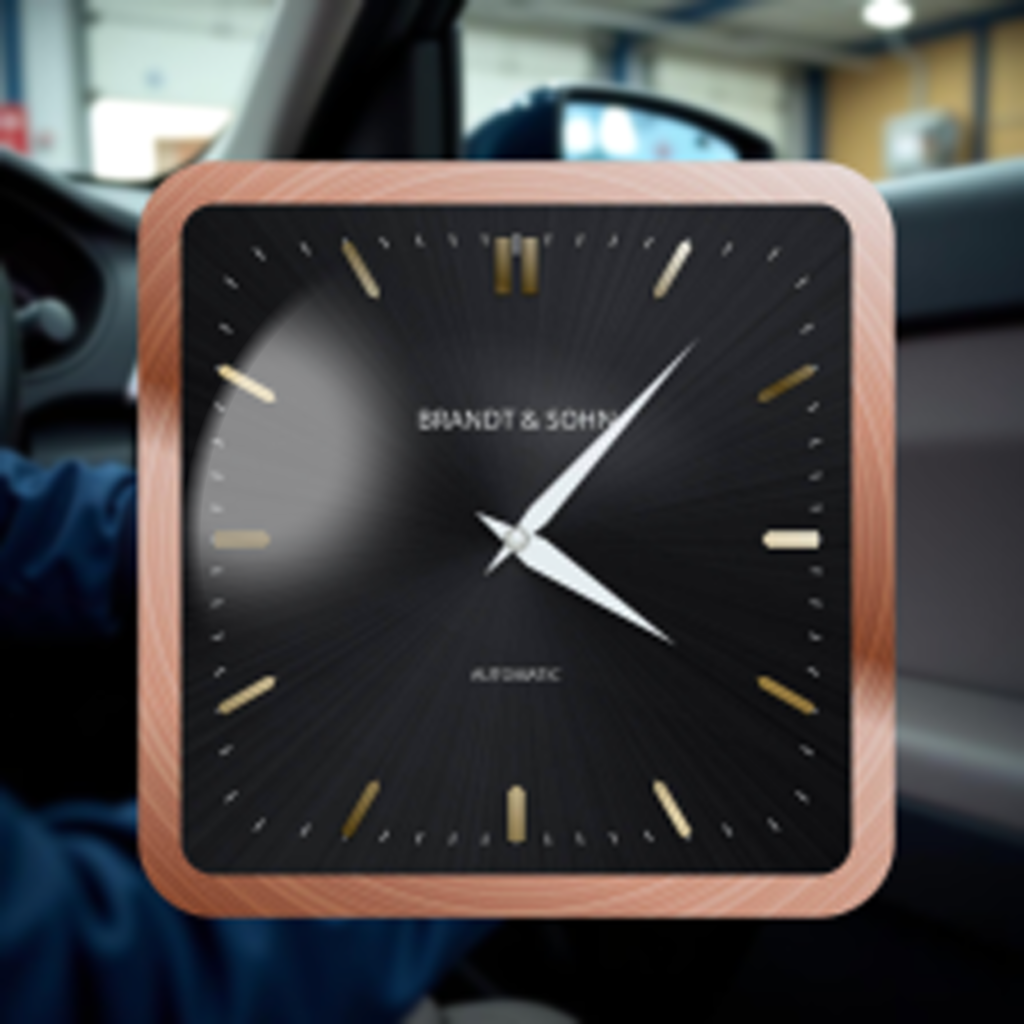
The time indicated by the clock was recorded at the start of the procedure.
4:07
